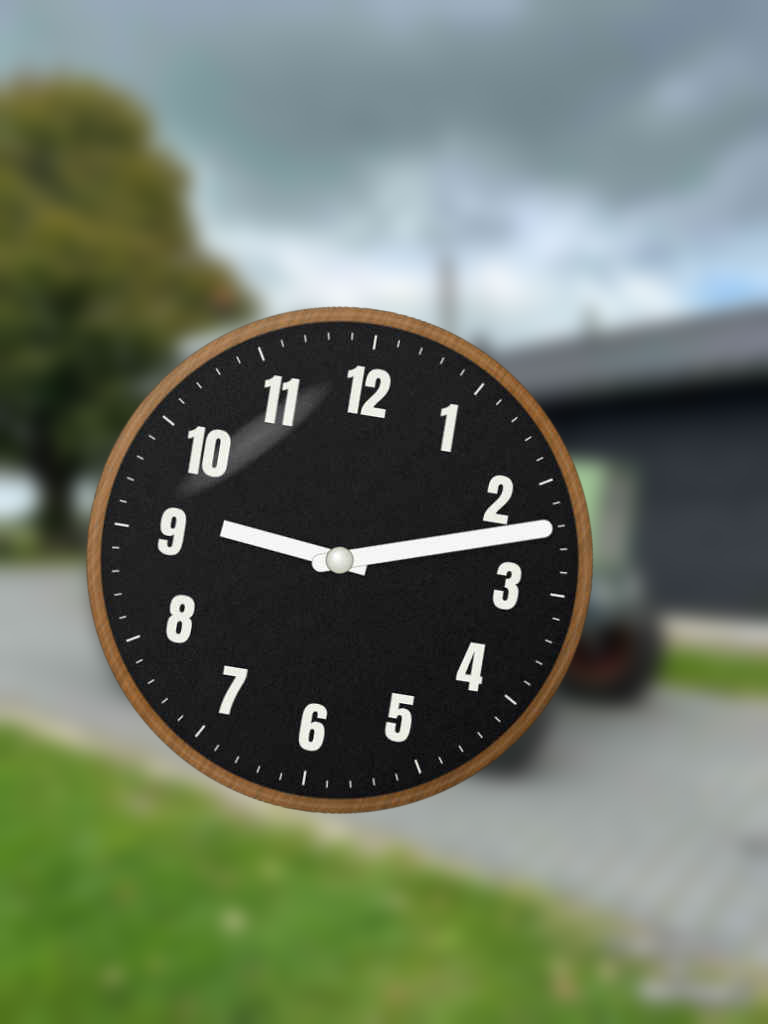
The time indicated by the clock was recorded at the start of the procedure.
9:12
